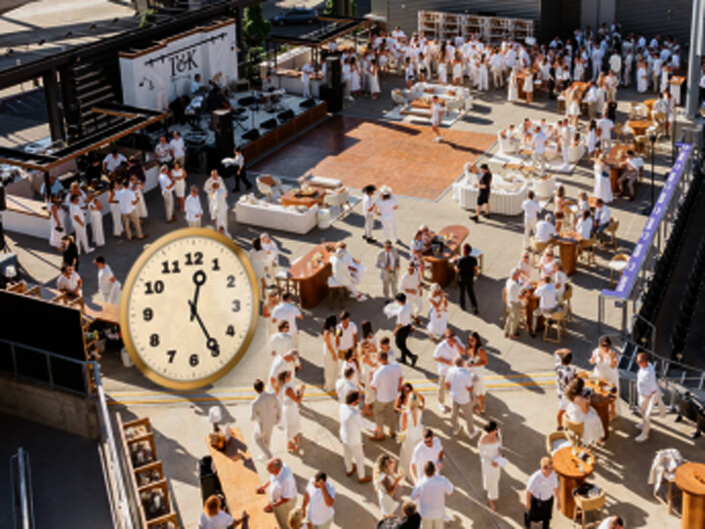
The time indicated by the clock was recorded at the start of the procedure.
12:25
